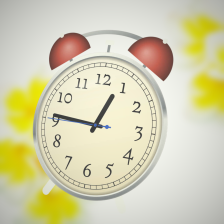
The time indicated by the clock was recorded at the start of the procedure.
12:45:45
